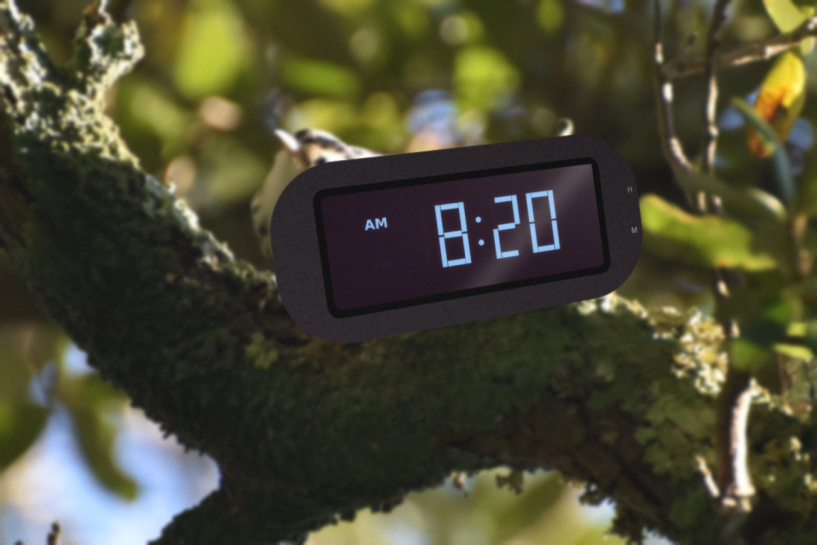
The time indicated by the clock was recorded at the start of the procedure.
8:20
